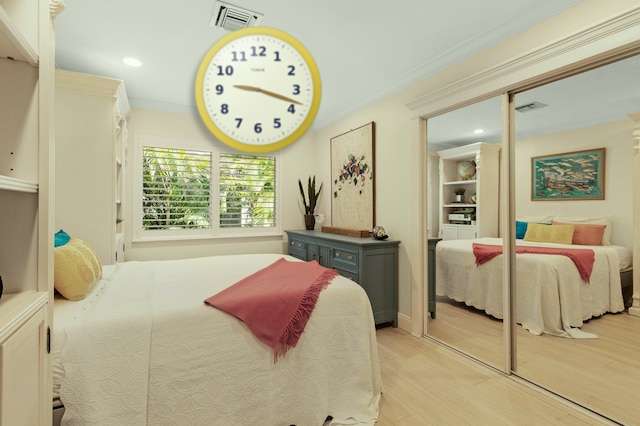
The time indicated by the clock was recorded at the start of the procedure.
9:18
